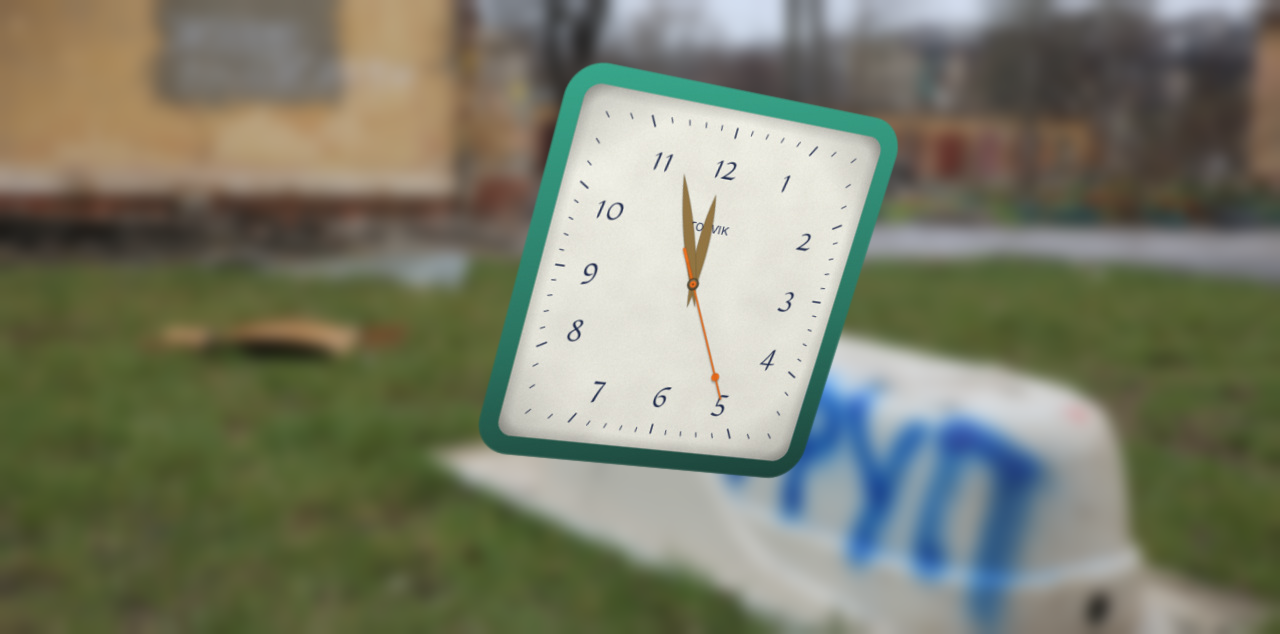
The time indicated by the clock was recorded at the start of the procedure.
11:56:25
